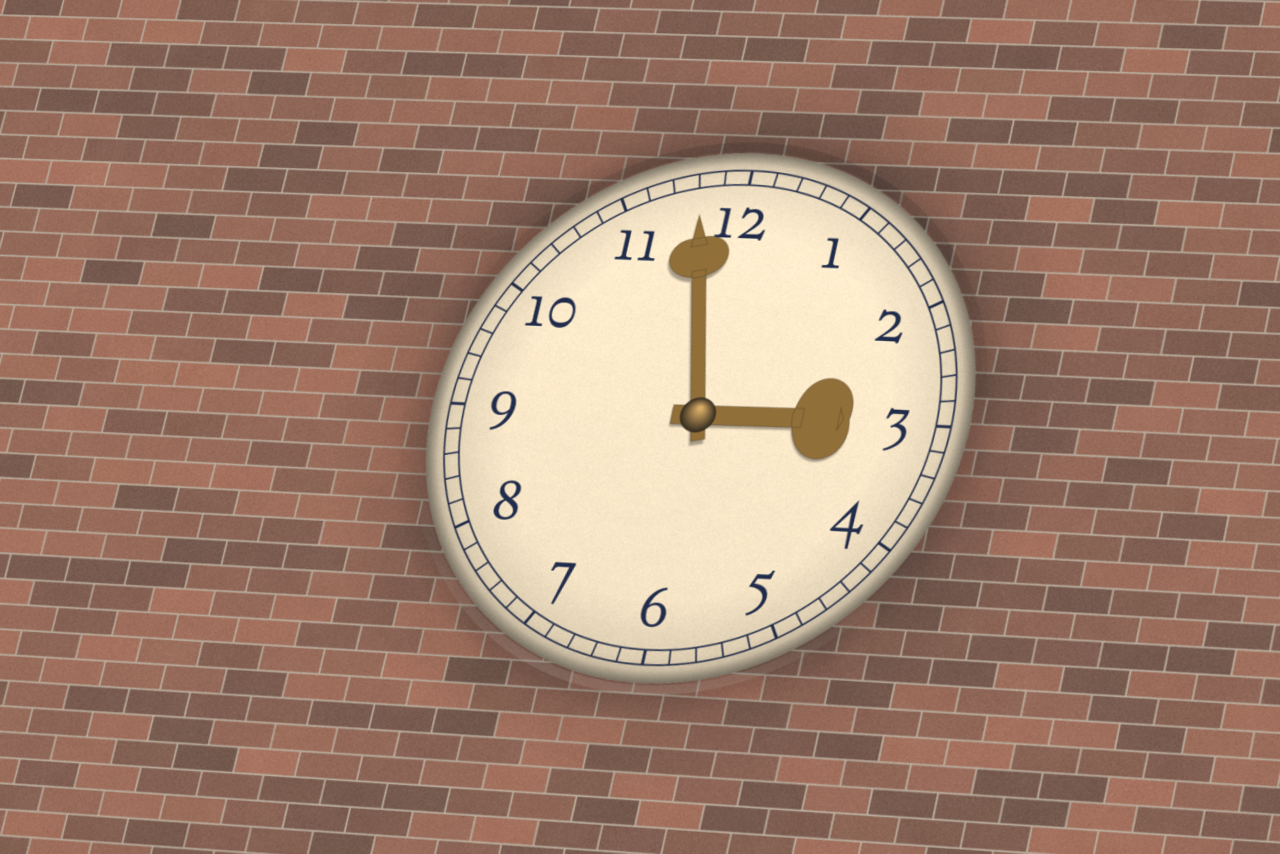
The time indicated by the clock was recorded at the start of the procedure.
2:58
